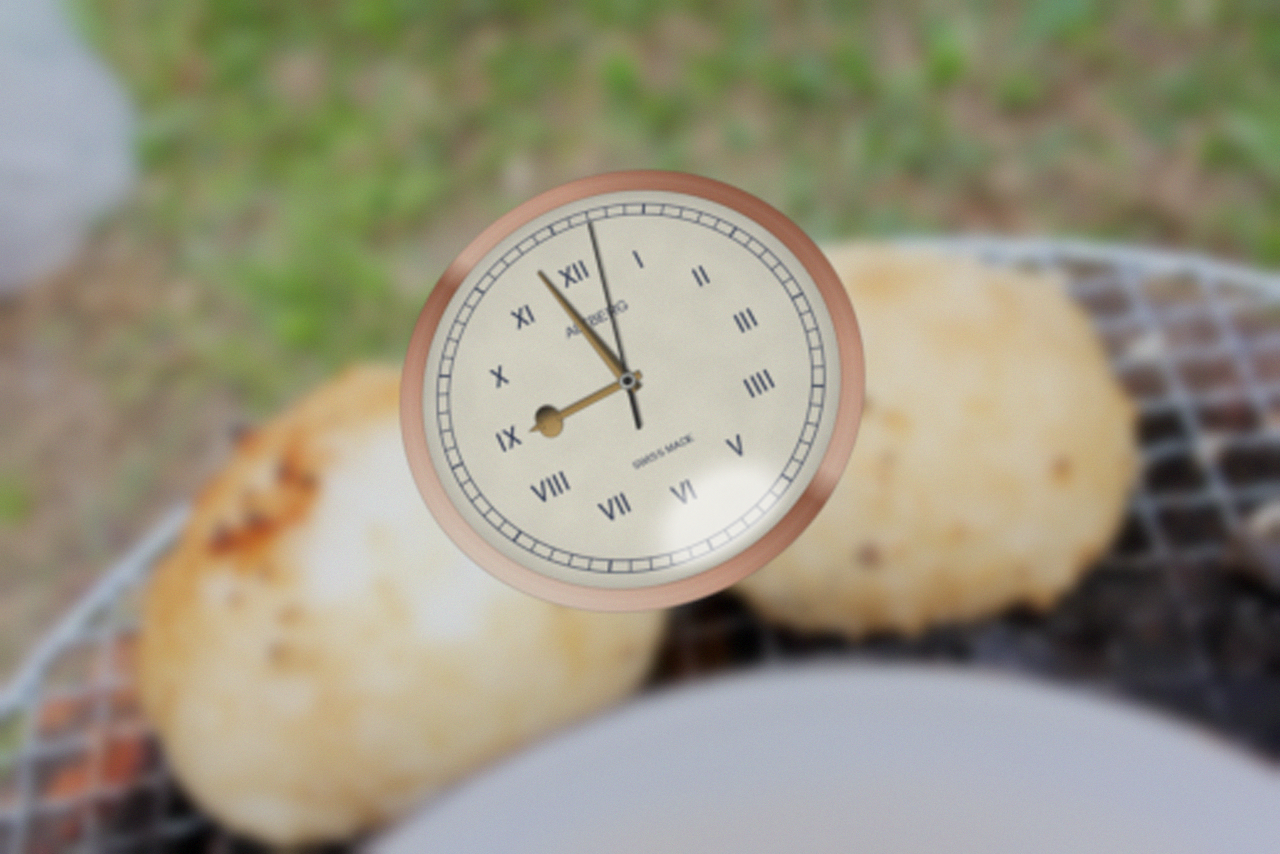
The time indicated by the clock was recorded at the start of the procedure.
8:58:02
